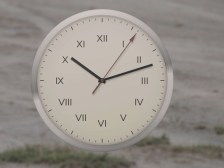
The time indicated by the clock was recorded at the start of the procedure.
10:12:06
